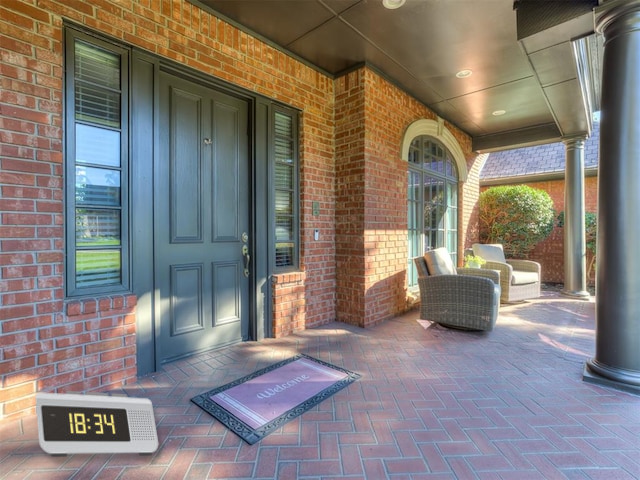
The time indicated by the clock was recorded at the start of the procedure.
18:34
